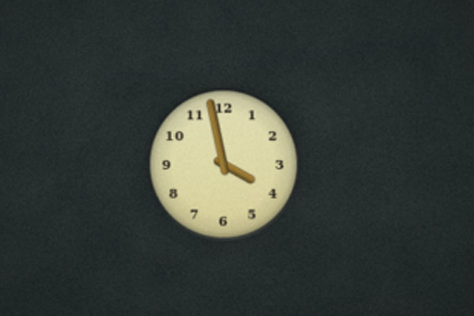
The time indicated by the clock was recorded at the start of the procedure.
3:58
